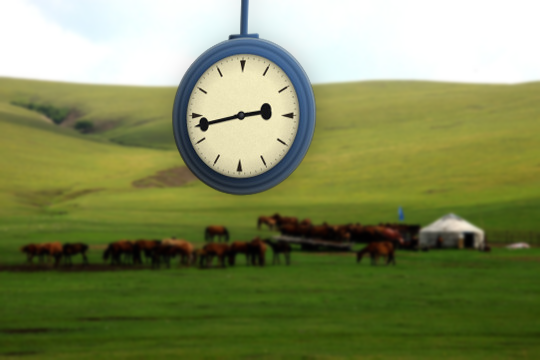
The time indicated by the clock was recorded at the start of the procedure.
2:43
